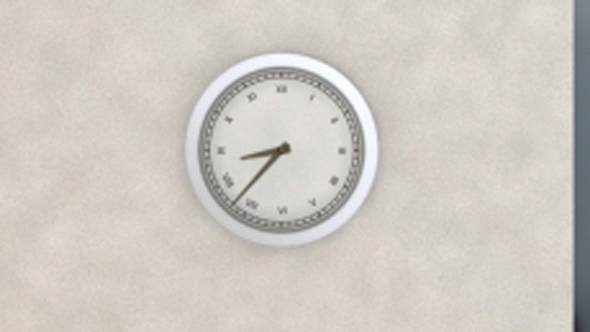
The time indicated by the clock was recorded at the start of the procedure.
8:37
